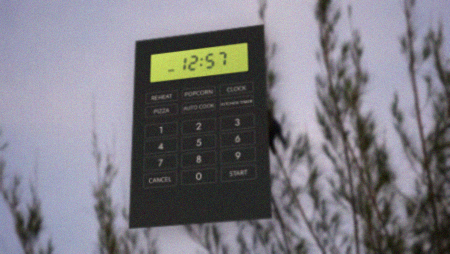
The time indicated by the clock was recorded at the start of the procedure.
12:57
